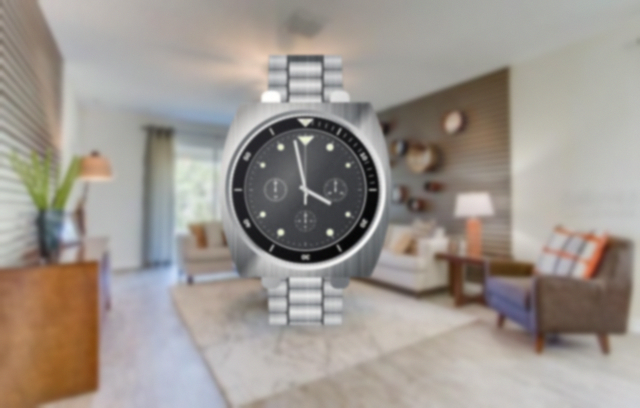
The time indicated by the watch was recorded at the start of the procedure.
3:58
